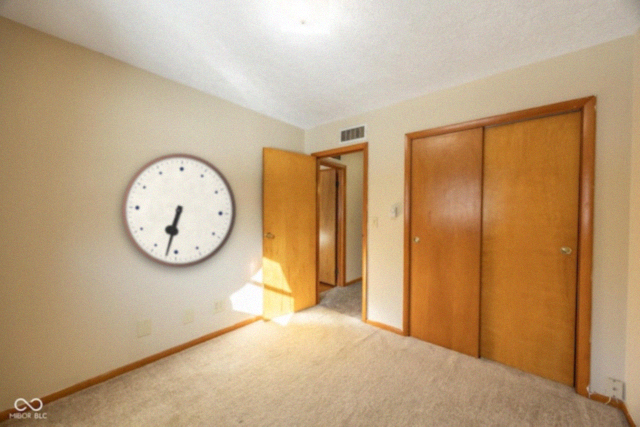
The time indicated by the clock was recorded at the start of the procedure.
6:32
